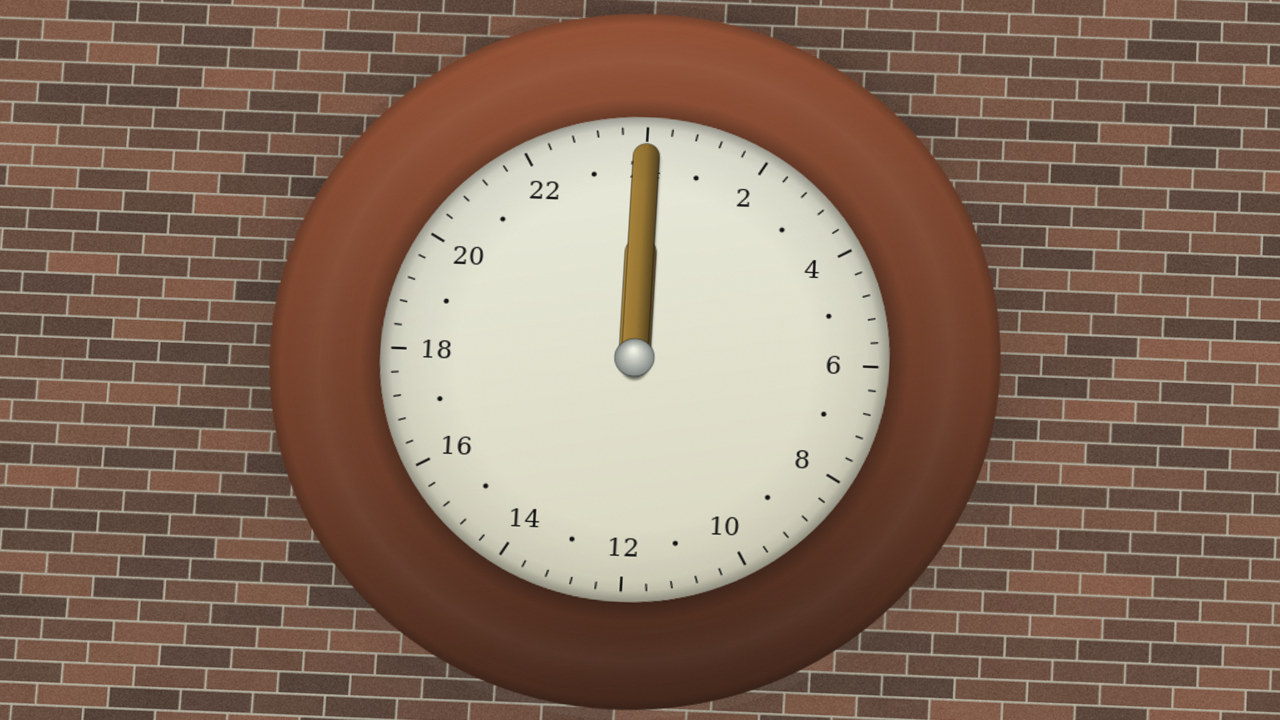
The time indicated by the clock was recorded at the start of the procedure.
0:00
